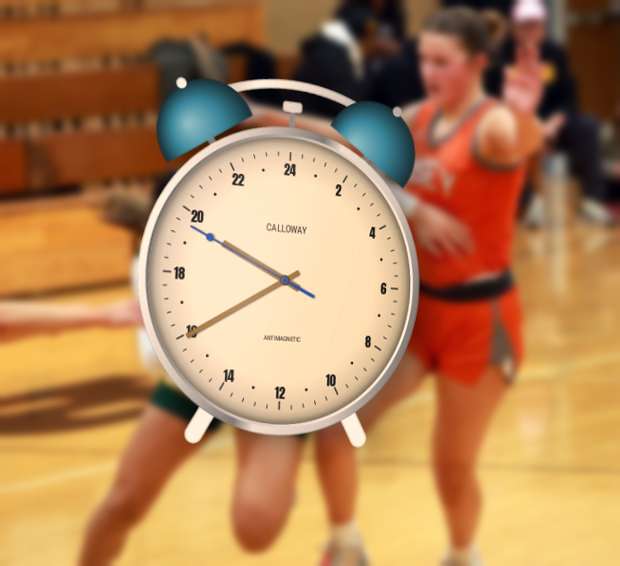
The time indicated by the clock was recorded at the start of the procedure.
19:39:49
